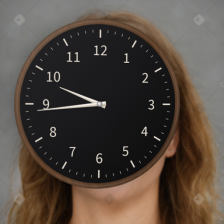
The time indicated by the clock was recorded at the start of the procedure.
9:44
